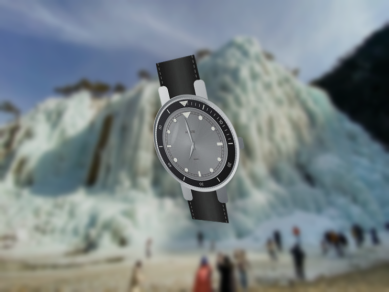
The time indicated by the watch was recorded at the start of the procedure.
6:59
